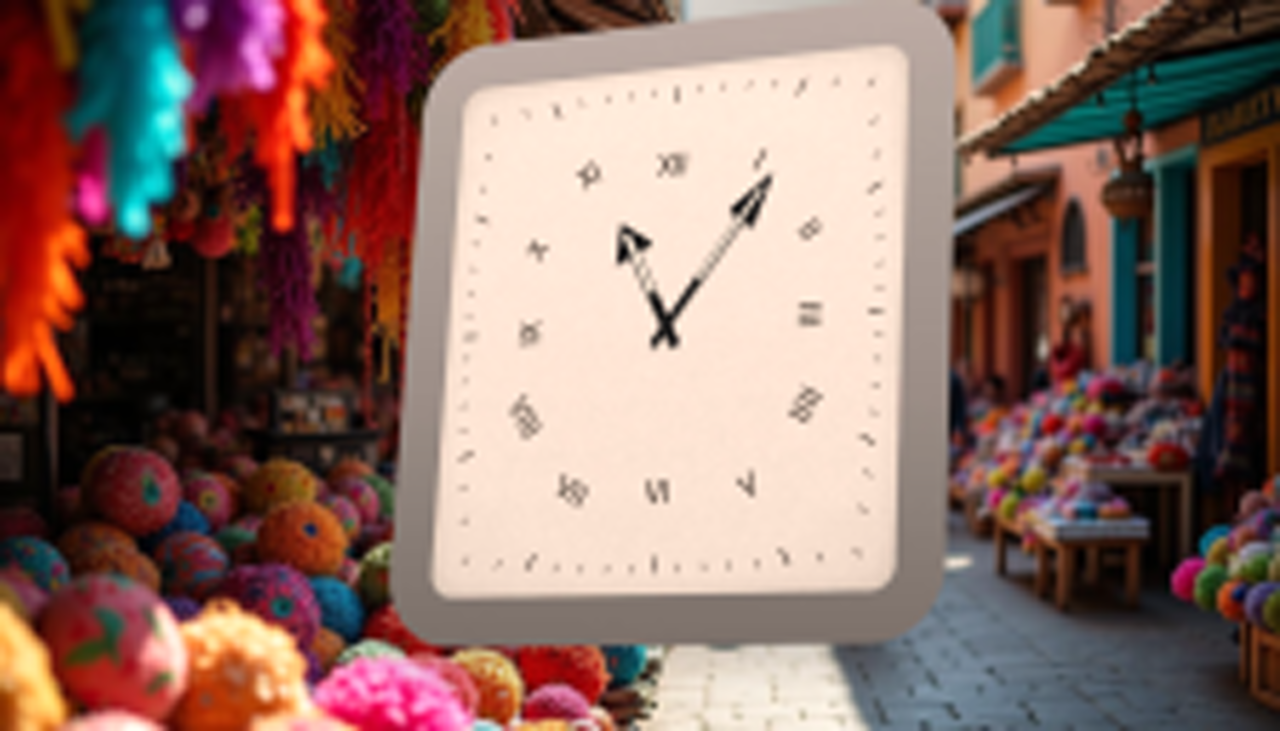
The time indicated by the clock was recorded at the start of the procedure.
11:06
